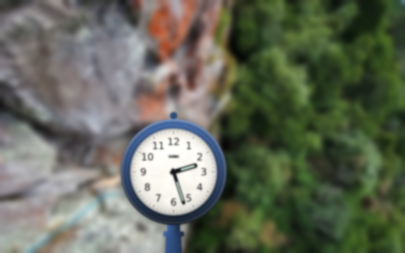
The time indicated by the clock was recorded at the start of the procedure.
2:27
